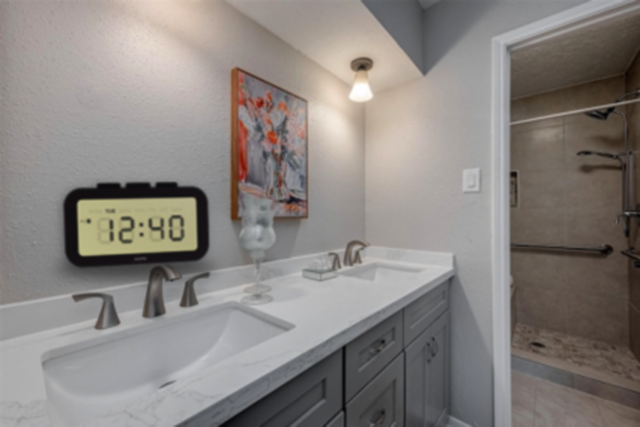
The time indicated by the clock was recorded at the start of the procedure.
12:40
